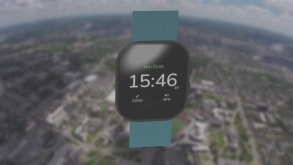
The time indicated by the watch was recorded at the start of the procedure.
15:46
